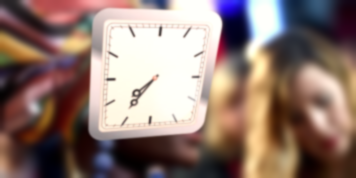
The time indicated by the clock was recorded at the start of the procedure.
7:36
